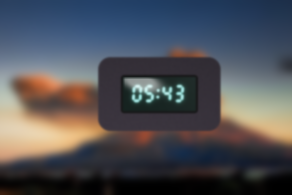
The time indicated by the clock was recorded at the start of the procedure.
5:43
